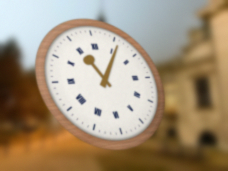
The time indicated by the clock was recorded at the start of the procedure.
11:06
